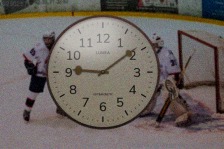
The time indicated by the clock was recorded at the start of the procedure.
9:09
